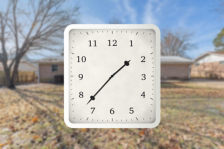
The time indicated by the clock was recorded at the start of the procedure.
1:37
